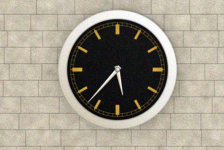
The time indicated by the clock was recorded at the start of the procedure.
5:37
